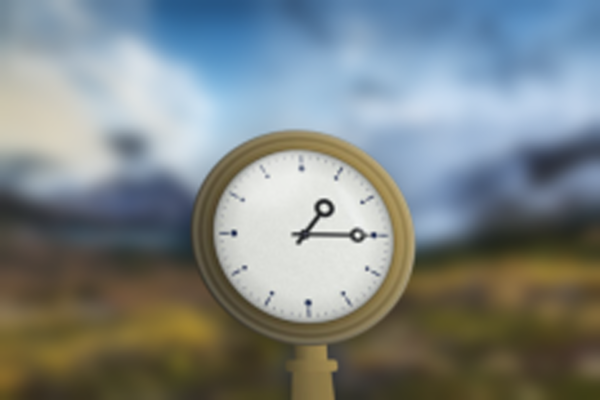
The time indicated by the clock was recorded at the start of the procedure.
1:15
